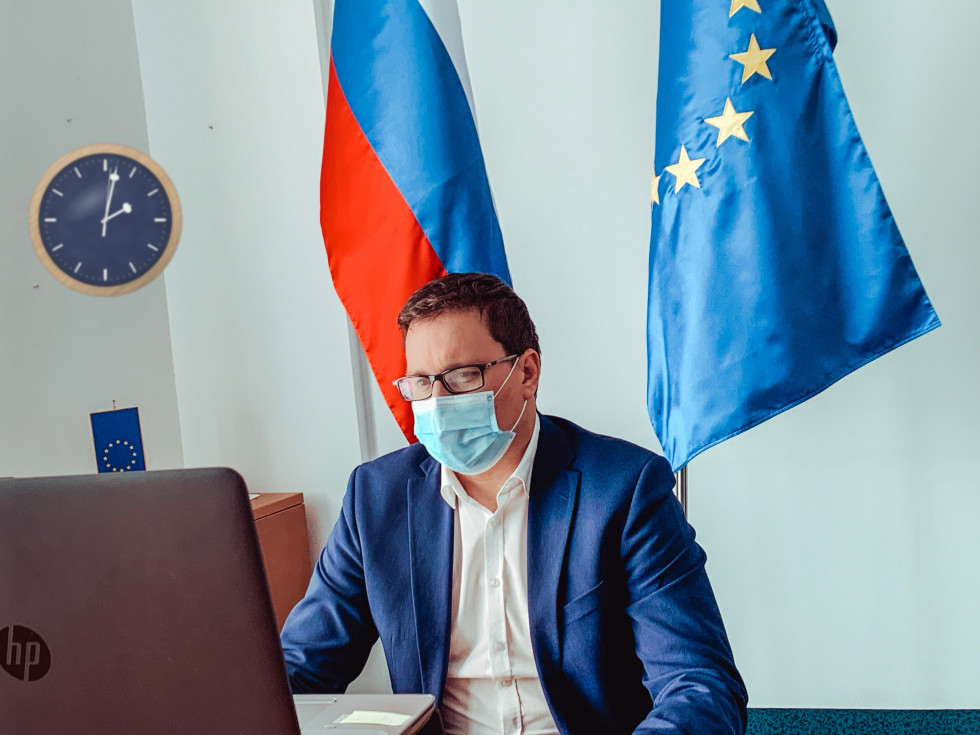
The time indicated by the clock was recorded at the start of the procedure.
2:02:01
